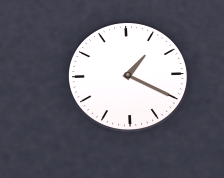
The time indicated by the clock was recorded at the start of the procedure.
1:20
